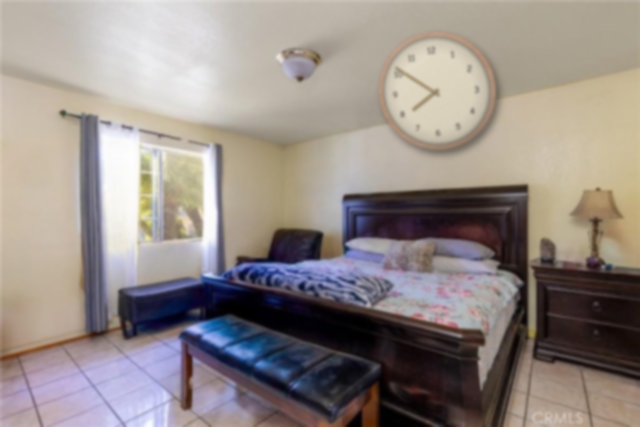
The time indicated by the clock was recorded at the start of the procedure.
7:51
